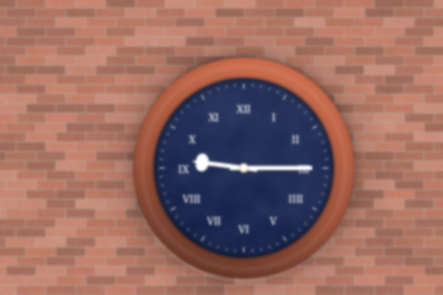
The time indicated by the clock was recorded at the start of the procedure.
9:15
